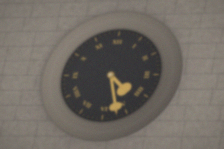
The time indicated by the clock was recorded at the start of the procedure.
4:27
